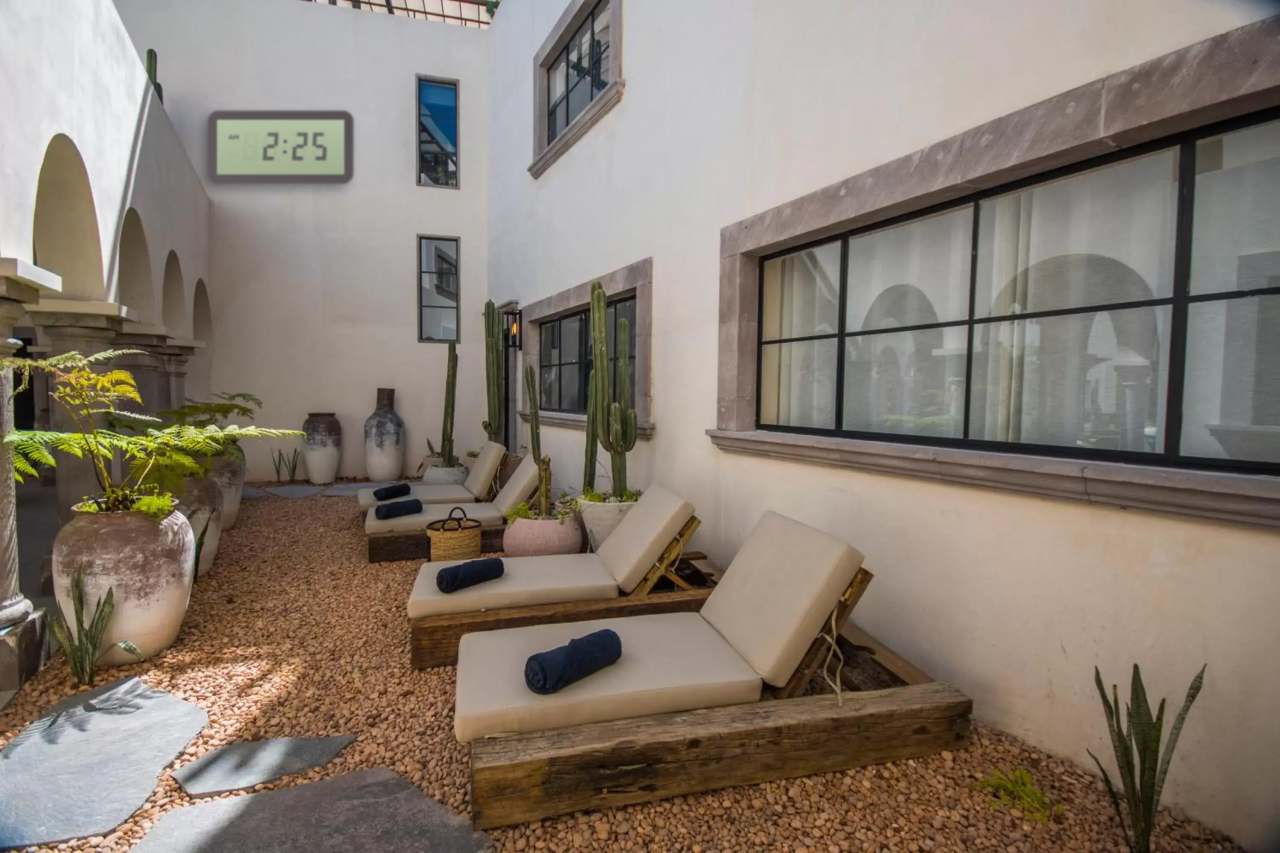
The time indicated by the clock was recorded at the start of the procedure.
2:25
